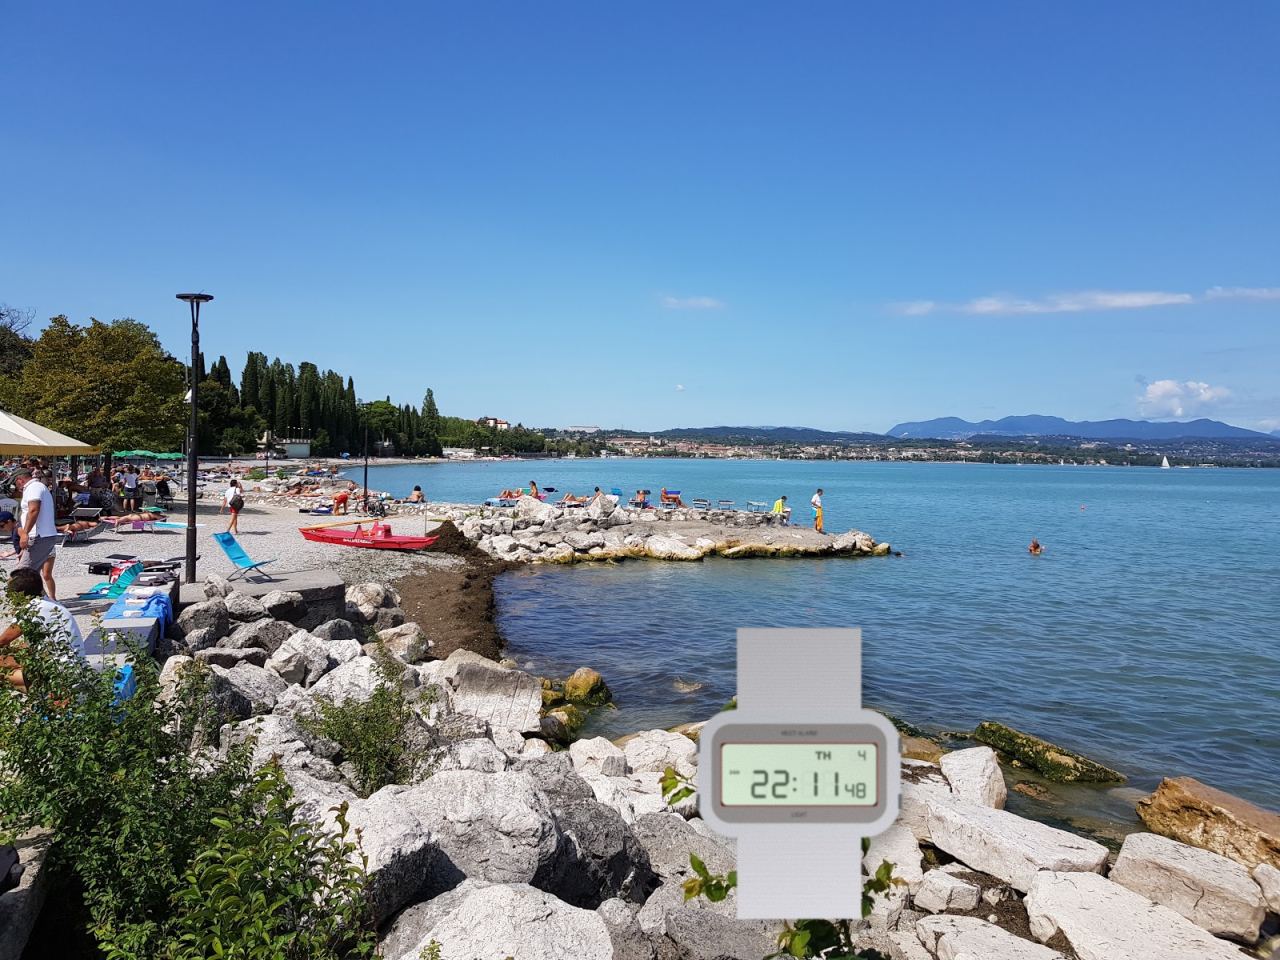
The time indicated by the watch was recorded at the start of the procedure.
22:11:48
